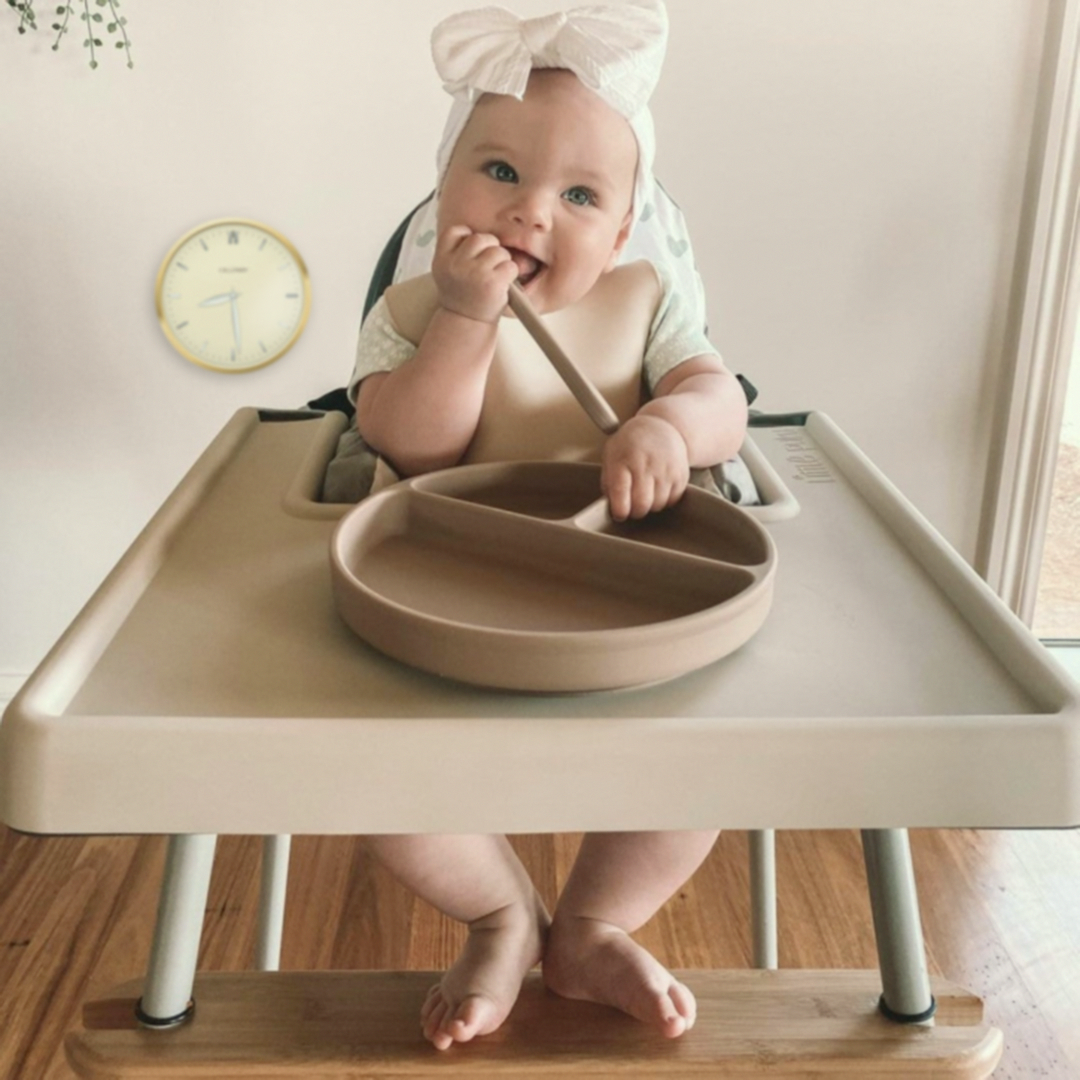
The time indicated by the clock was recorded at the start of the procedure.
8:29
